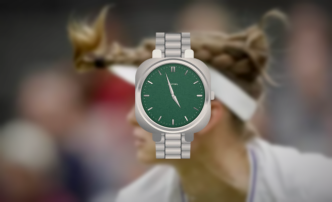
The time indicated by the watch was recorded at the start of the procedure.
4:57
